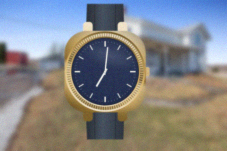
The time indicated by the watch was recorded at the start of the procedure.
7:01
